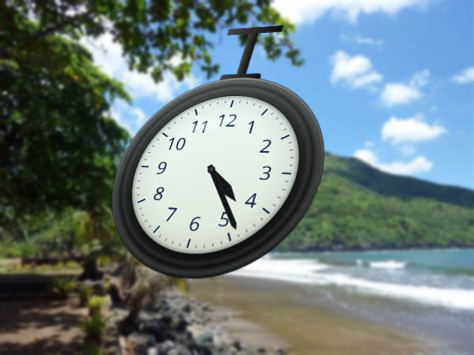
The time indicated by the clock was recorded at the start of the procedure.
4:24
